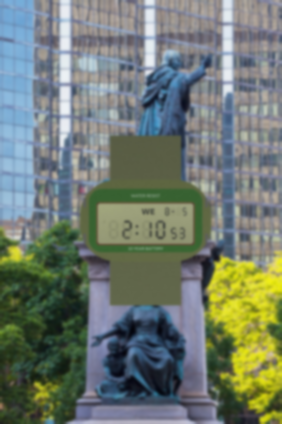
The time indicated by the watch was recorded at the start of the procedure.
2:10:53
